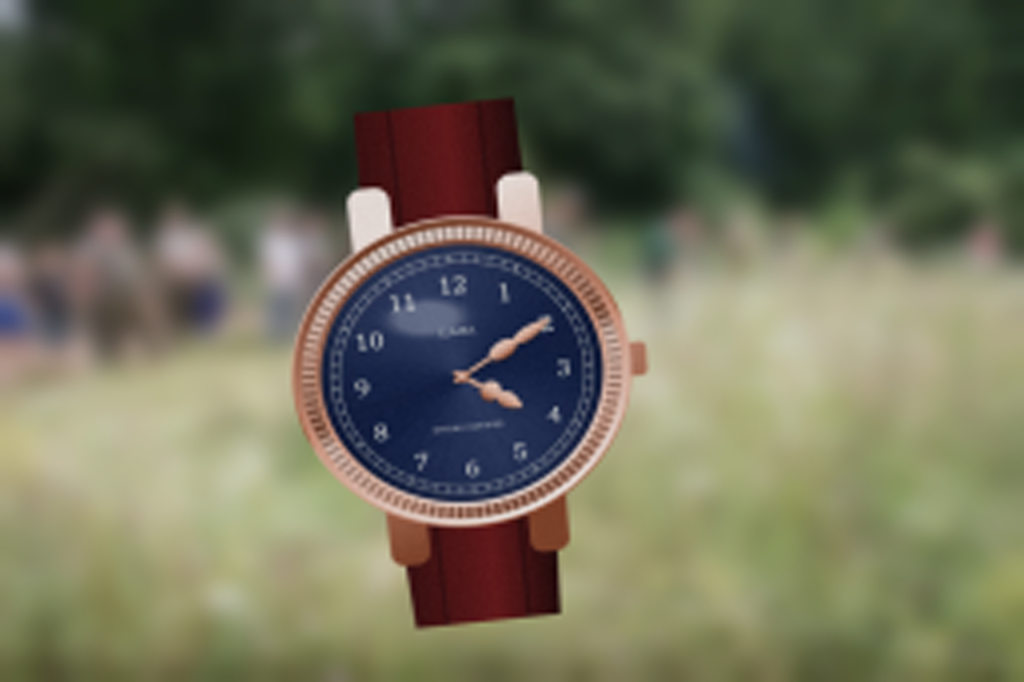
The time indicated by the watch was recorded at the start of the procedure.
4:10
